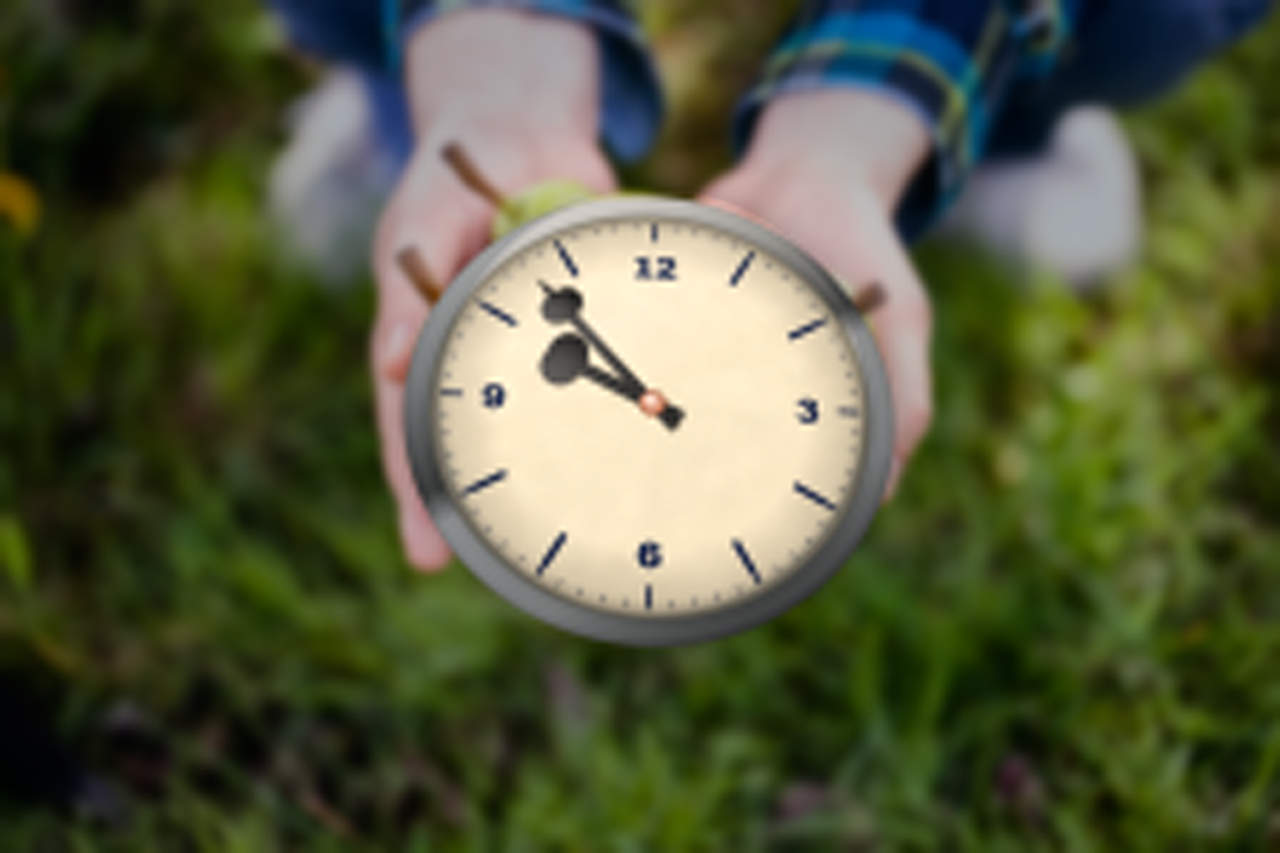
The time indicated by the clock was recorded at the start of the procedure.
9:53
